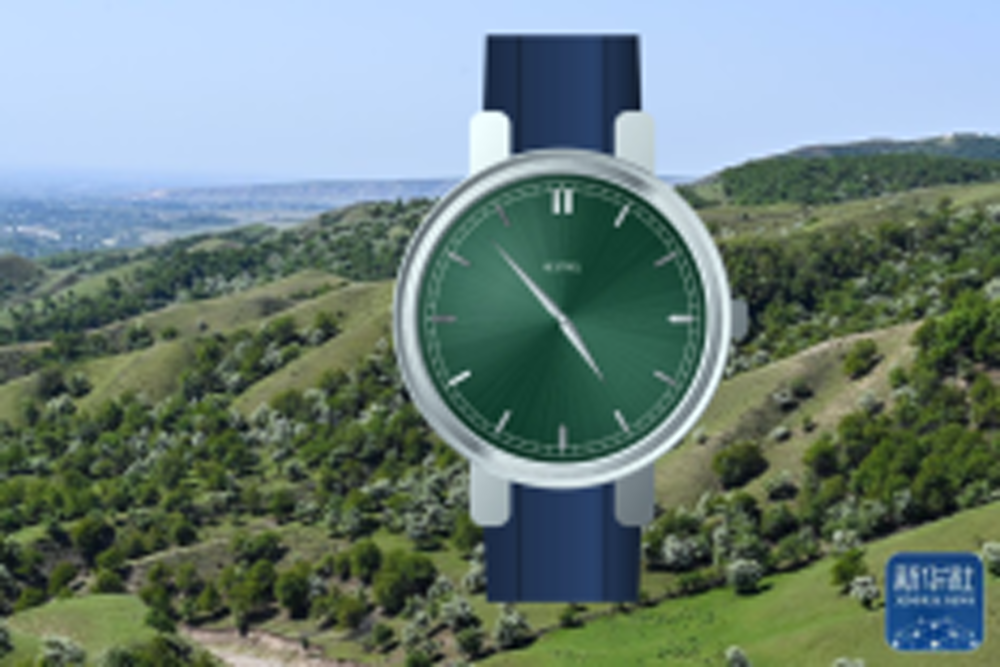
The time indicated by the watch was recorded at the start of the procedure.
4:53
